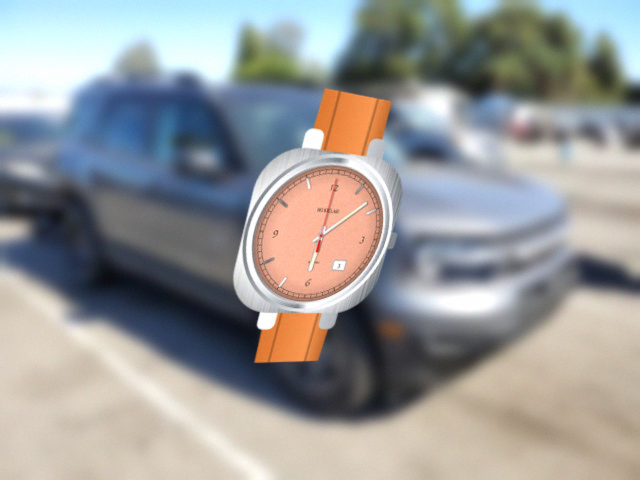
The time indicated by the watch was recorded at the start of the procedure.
6:08:00
